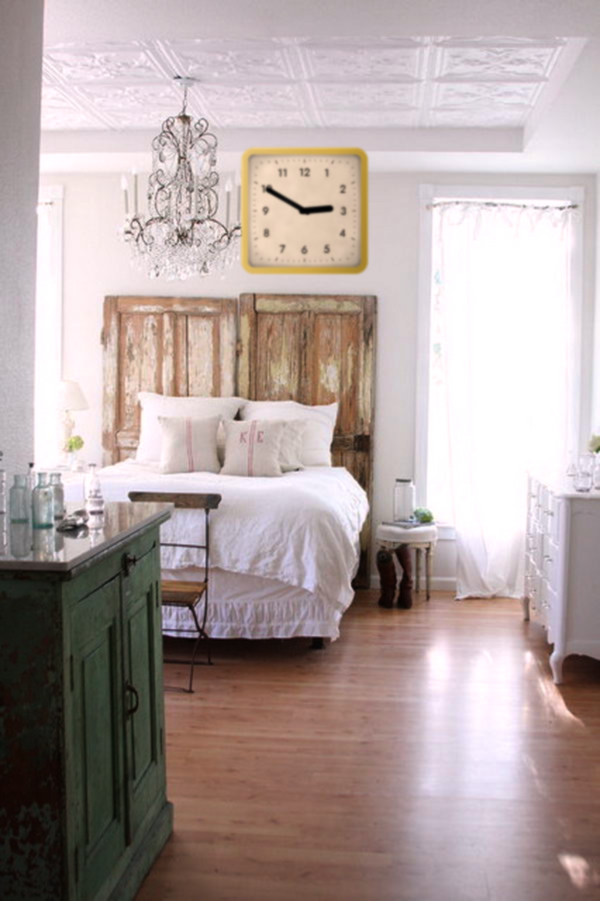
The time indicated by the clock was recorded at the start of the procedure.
2:50
